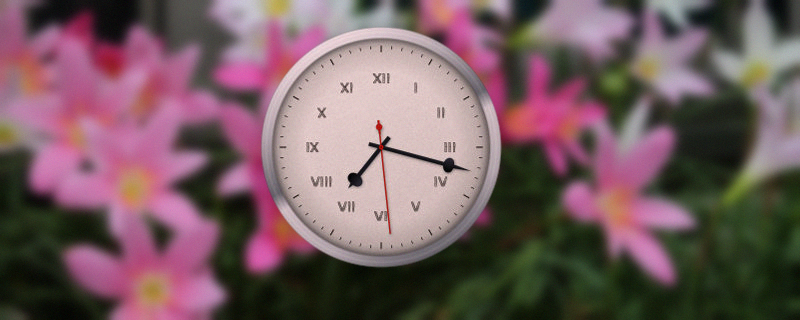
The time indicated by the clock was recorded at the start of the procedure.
7:17:29
